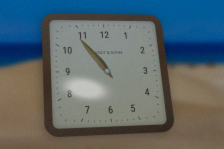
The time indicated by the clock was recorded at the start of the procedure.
10:54
